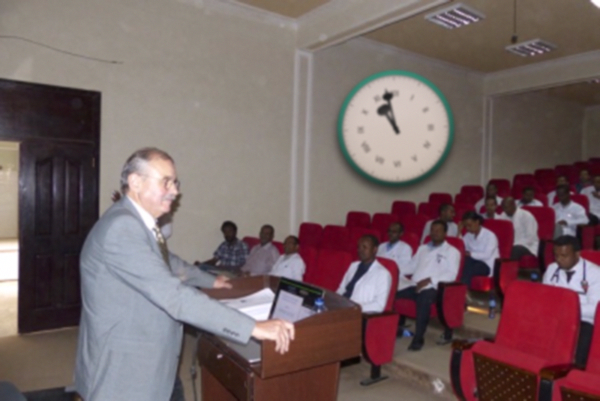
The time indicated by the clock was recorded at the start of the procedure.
10:58
